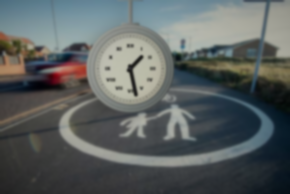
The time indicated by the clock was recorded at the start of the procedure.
1:28
